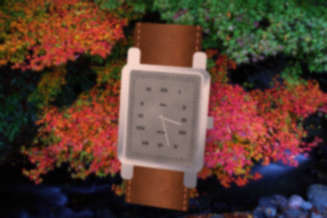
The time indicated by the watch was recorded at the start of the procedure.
3:27
